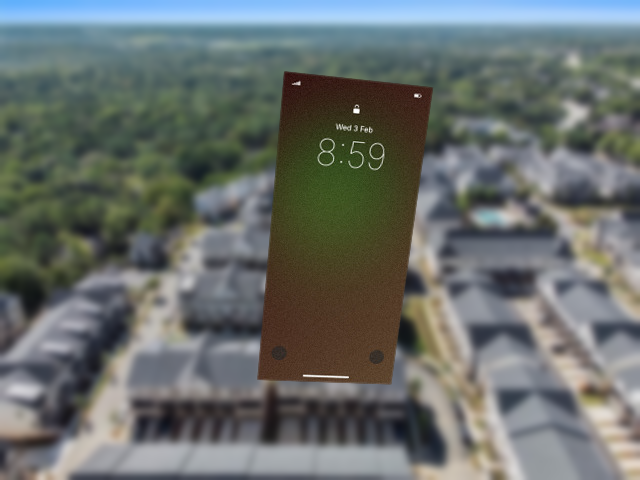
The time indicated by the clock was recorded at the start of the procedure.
8:59
